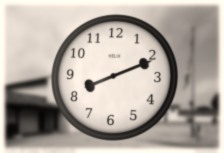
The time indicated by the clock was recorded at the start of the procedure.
8:11
